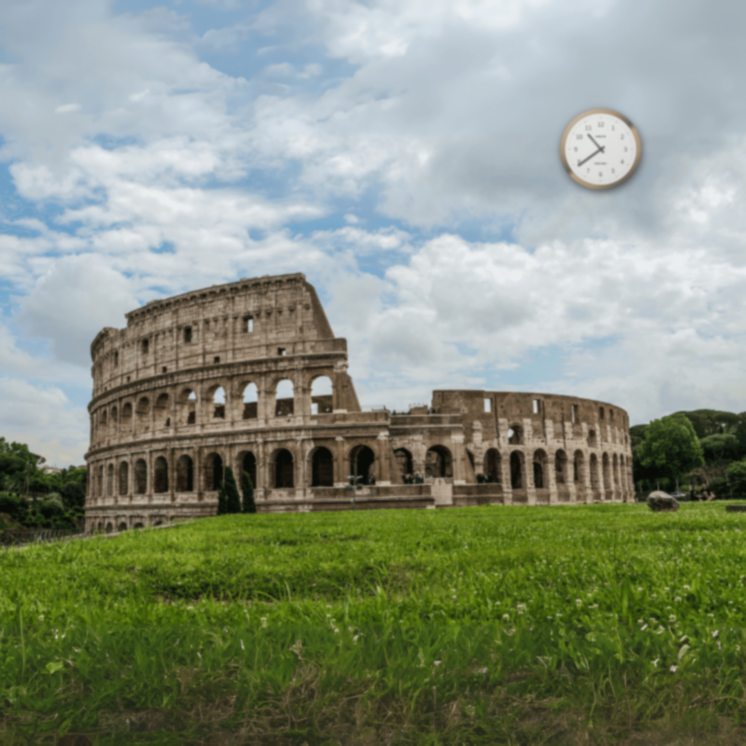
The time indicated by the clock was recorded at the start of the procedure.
10:39
